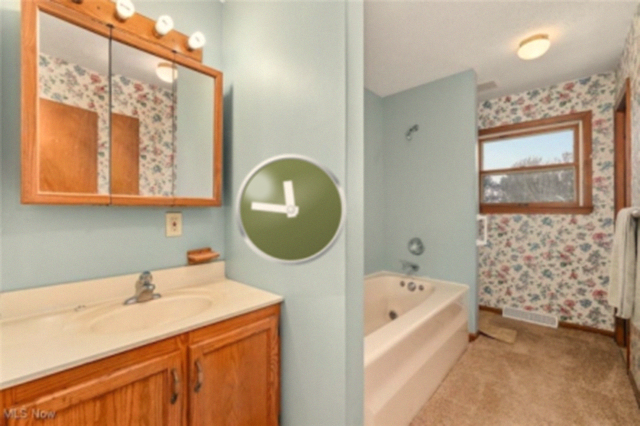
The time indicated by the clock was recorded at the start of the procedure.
11:46
